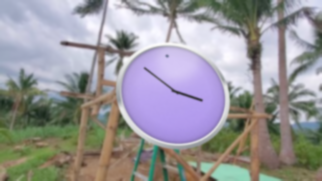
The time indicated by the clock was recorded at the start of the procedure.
3:53
